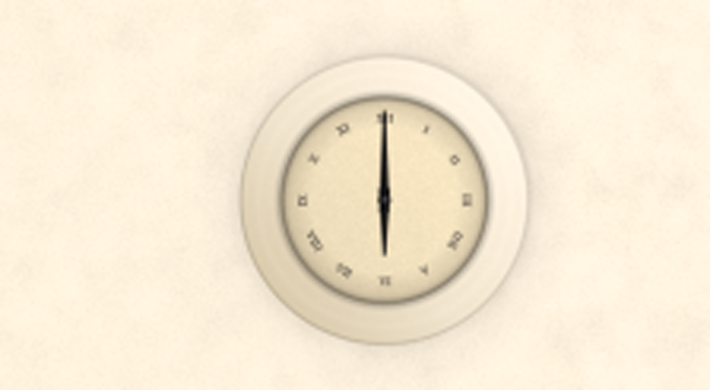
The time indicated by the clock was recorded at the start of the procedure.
6:00
